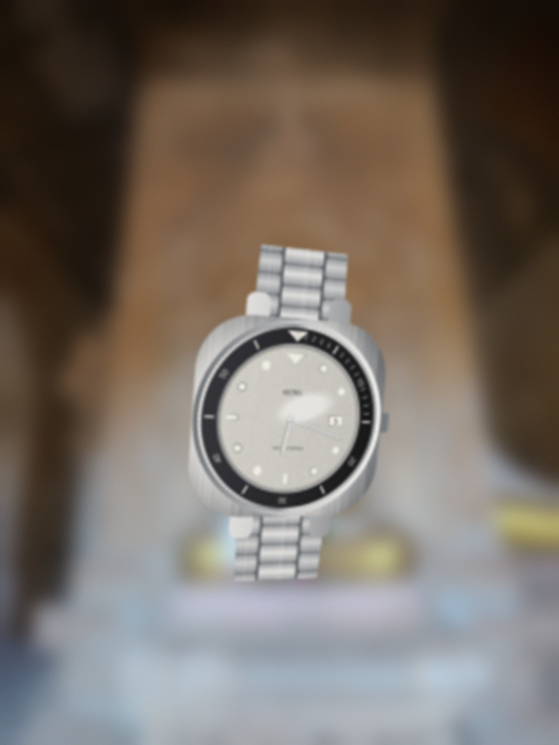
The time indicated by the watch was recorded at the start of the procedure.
6:18
